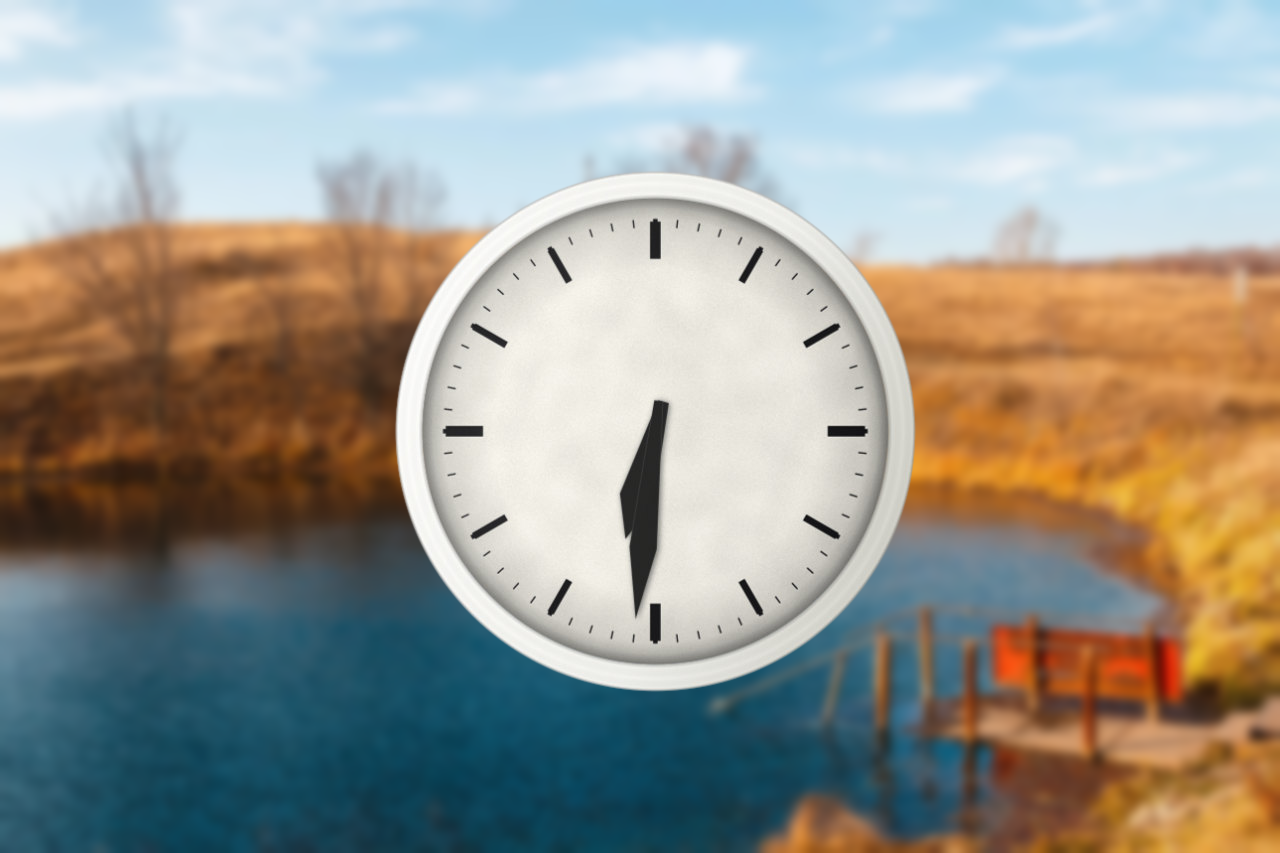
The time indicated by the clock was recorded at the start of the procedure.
6:31
